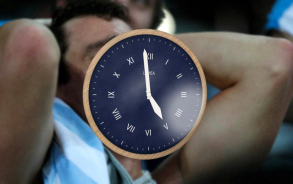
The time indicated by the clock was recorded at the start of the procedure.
4:59
